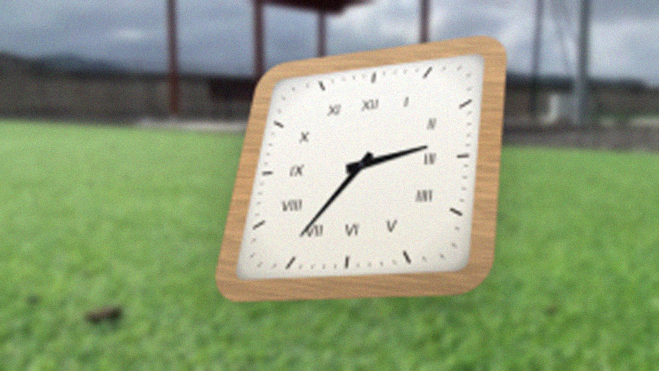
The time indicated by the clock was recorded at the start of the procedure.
2:36
